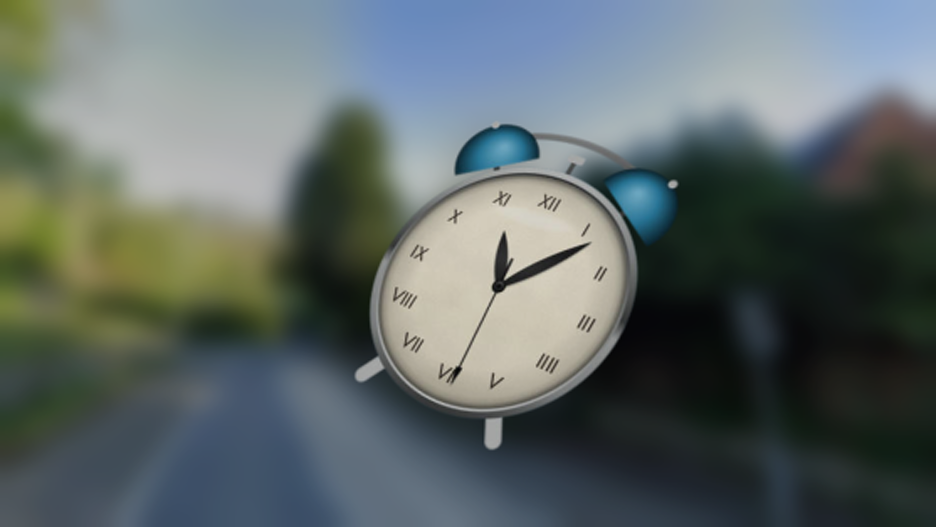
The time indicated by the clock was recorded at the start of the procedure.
11:06:29
